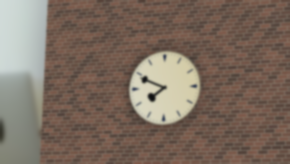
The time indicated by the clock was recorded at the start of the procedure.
7:49
